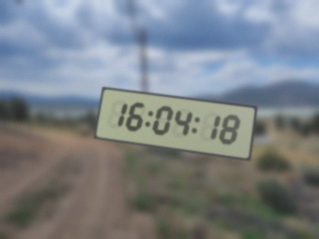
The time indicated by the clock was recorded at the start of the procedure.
16:04:18
